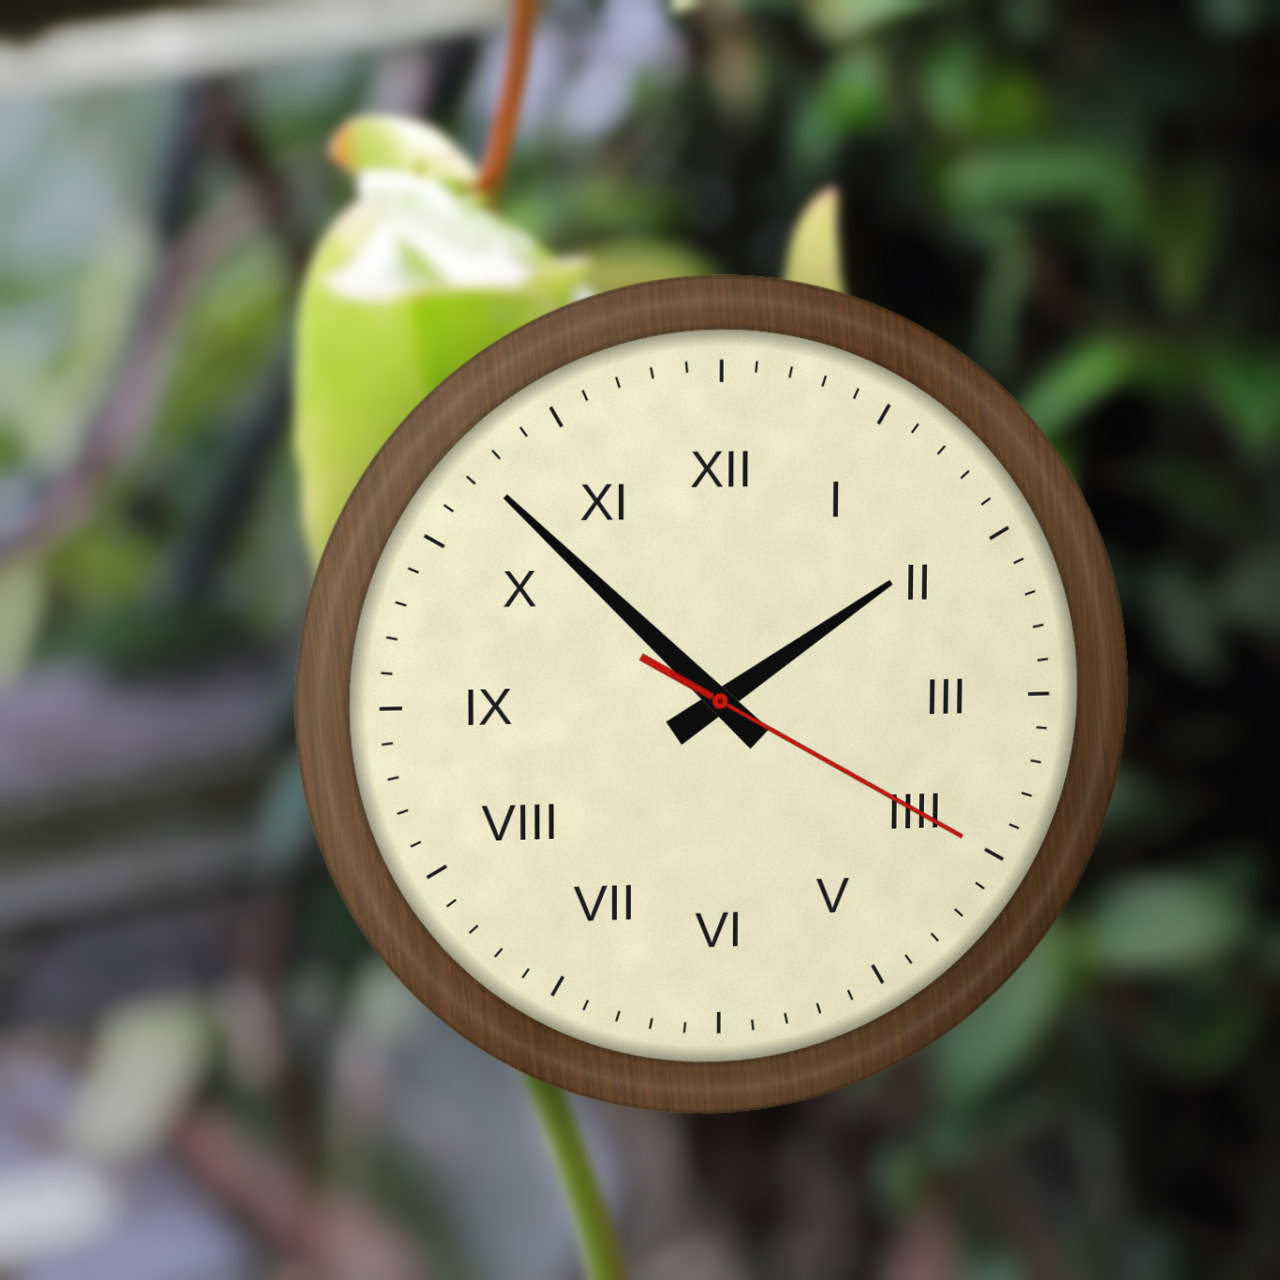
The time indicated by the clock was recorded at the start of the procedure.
1:52:20
